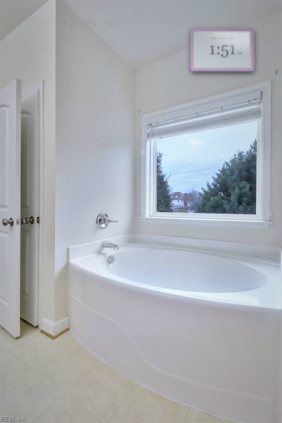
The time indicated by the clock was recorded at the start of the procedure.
1:51
